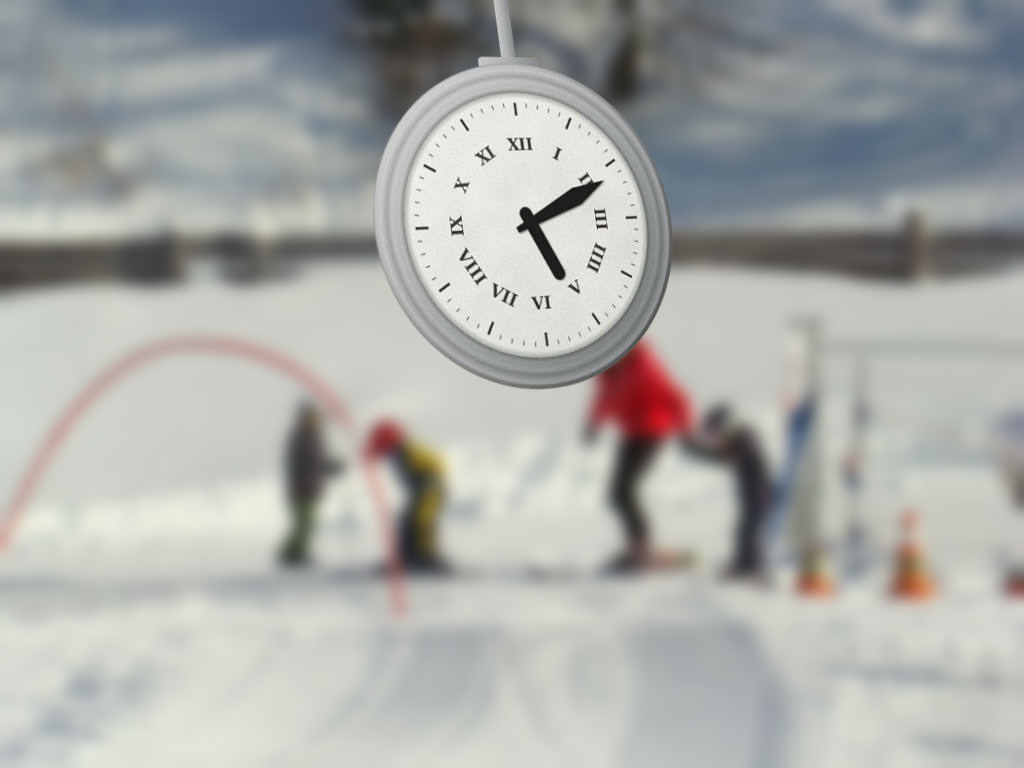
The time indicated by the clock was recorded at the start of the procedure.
5:11
